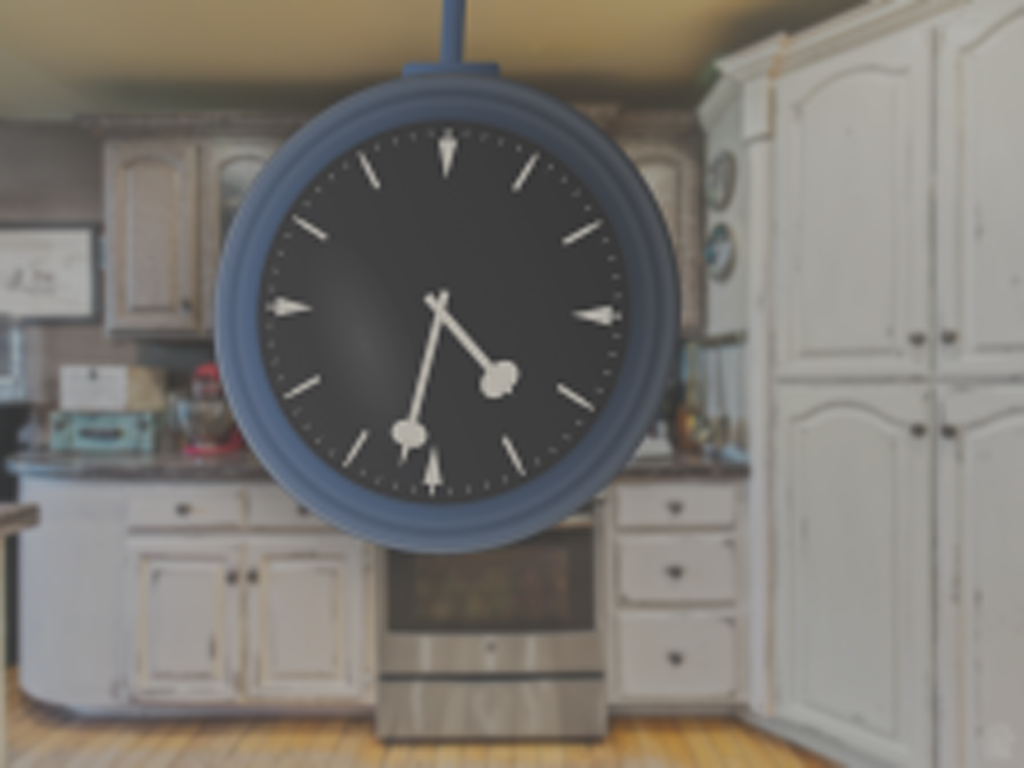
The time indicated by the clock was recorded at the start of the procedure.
4:32
